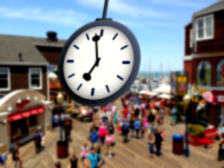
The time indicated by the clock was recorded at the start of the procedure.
6:58
